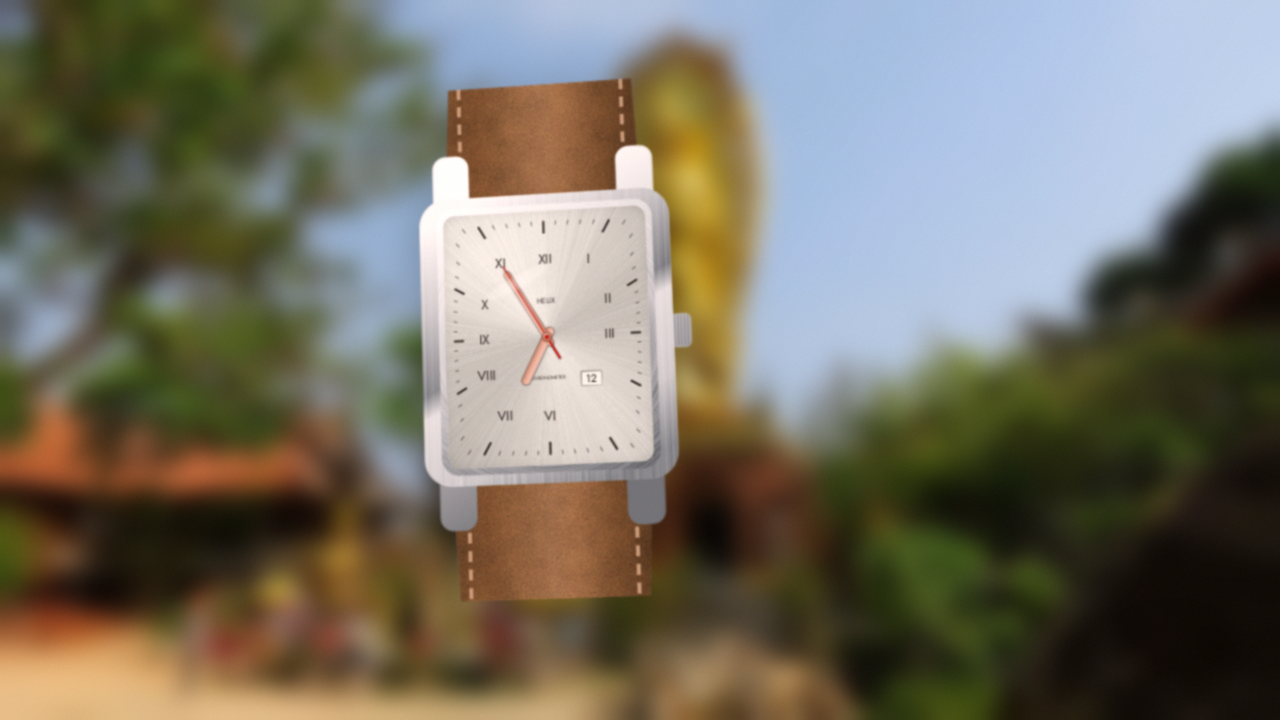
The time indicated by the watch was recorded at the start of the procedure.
6:54:55
